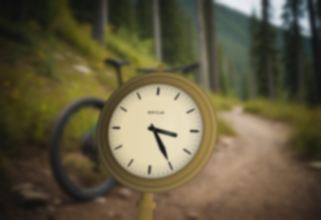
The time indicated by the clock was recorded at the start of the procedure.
3:25
